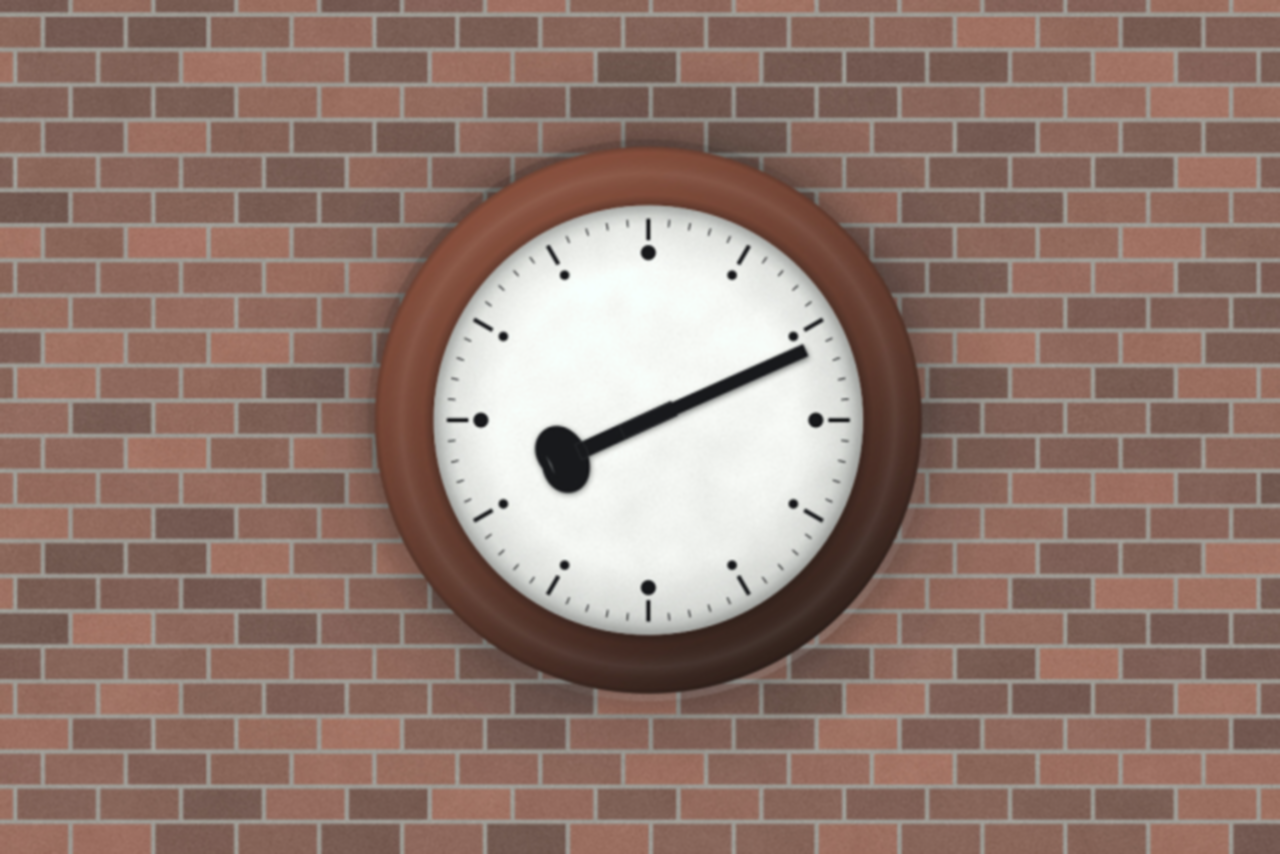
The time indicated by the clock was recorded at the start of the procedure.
8:11
